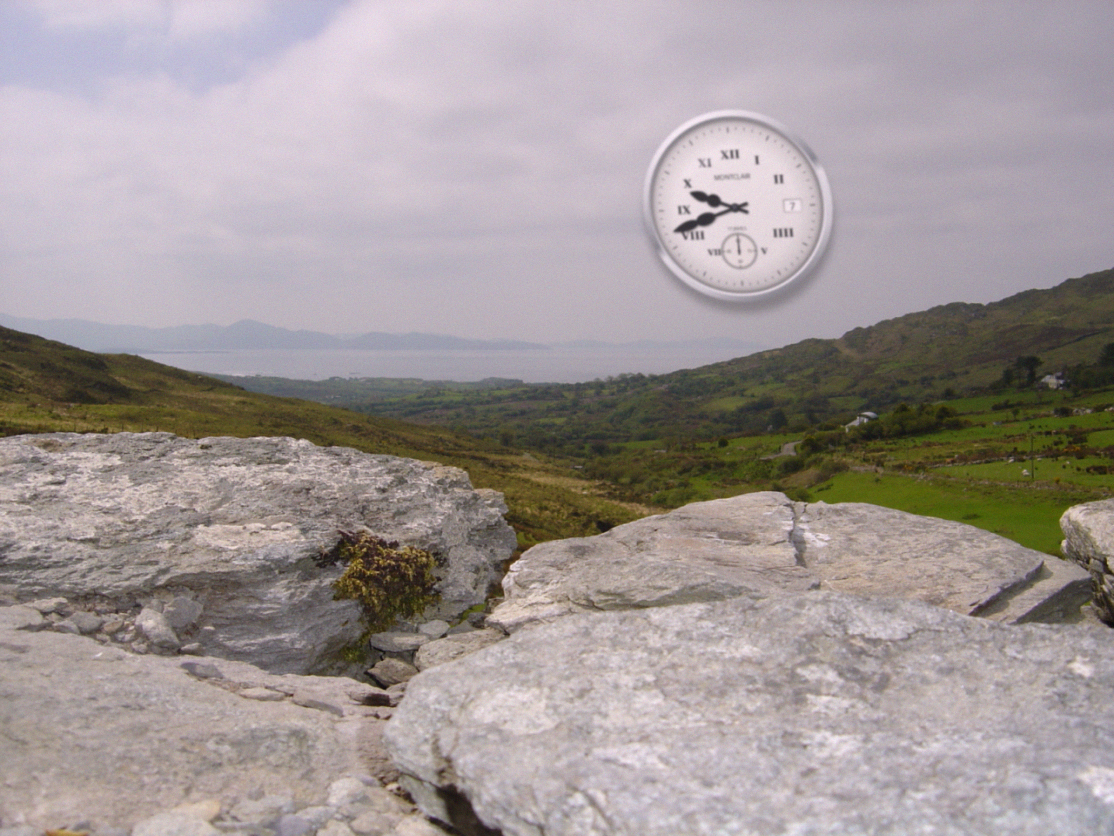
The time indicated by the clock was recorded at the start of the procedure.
9:42
